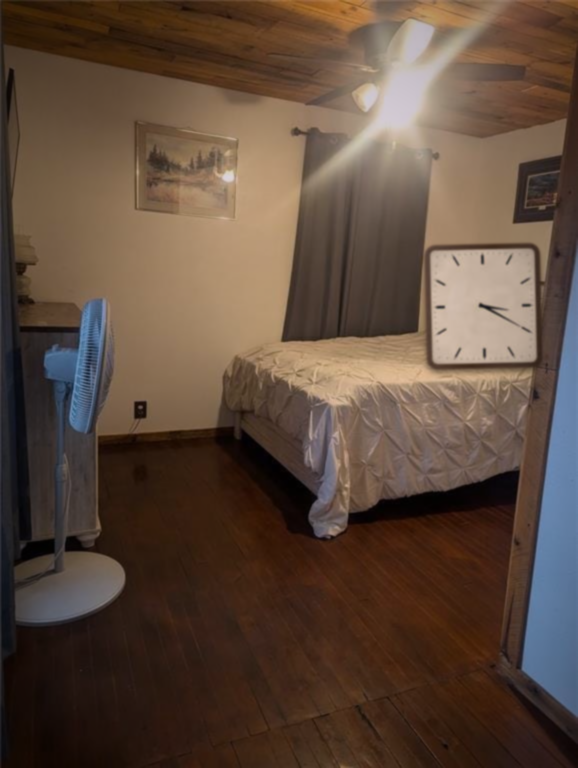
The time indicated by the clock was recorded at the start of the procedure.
3:20
